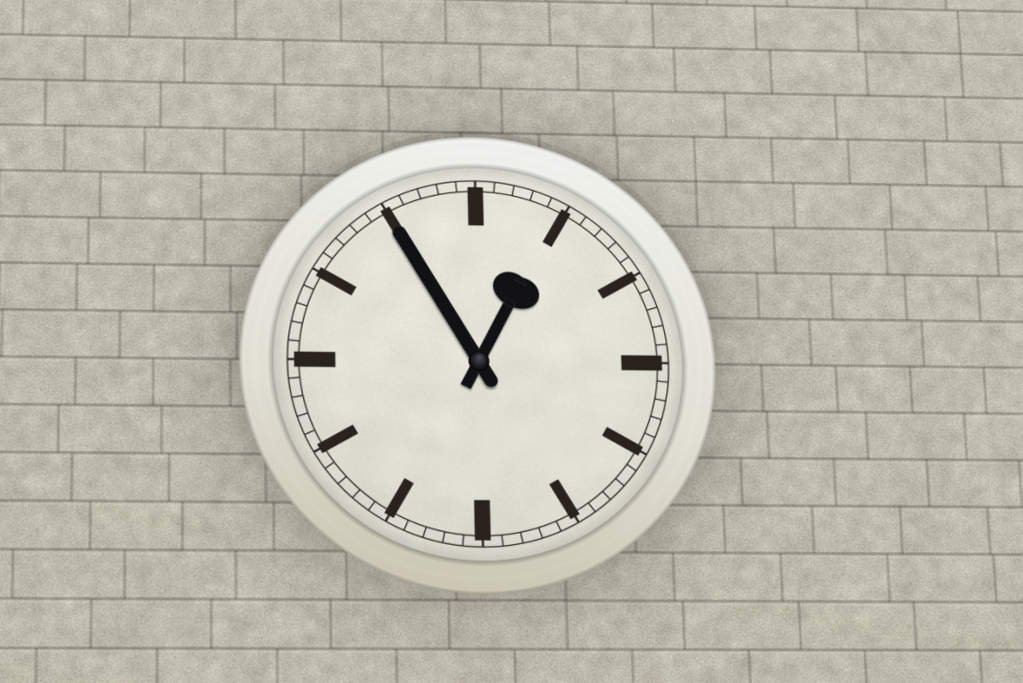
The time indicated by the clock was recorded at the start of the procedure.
12:55
